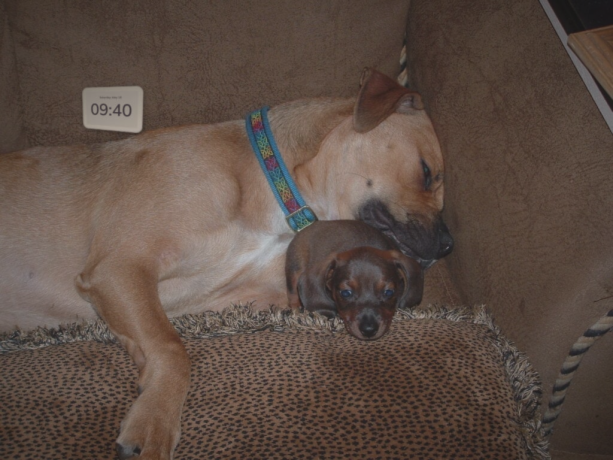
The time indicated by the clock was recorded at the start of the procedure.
9:40
